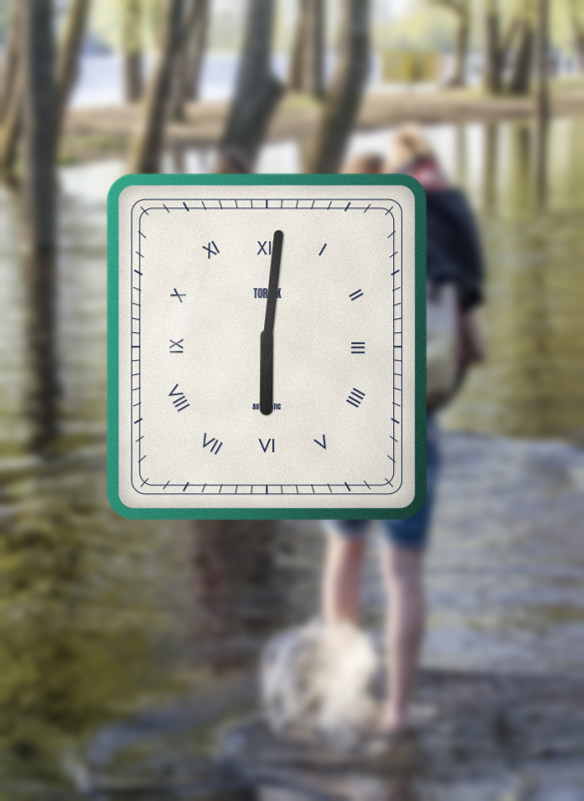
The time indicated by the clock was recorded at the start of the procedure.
6:01
